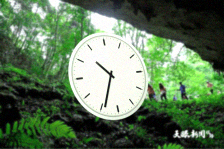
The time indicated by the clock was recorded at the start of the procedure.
10:34
